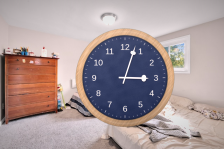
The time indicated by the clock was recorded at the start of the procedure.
3:03
